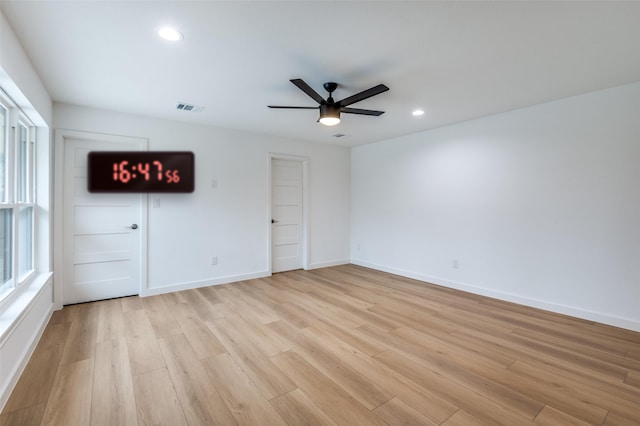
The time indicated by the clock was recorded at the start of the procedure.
16:47:56
